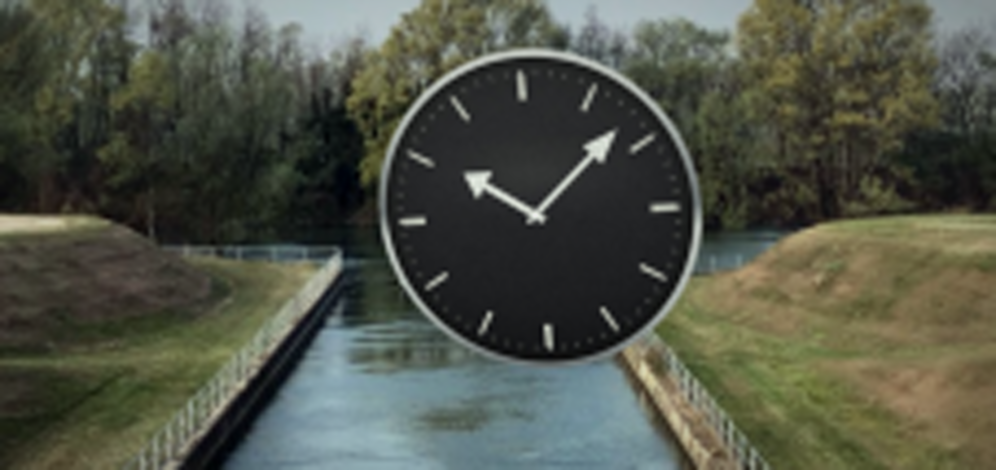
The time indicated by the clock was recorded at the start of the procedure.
10:08
